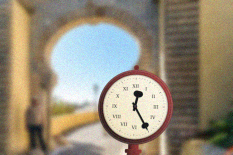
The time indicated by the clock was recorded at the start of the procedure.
12:25
